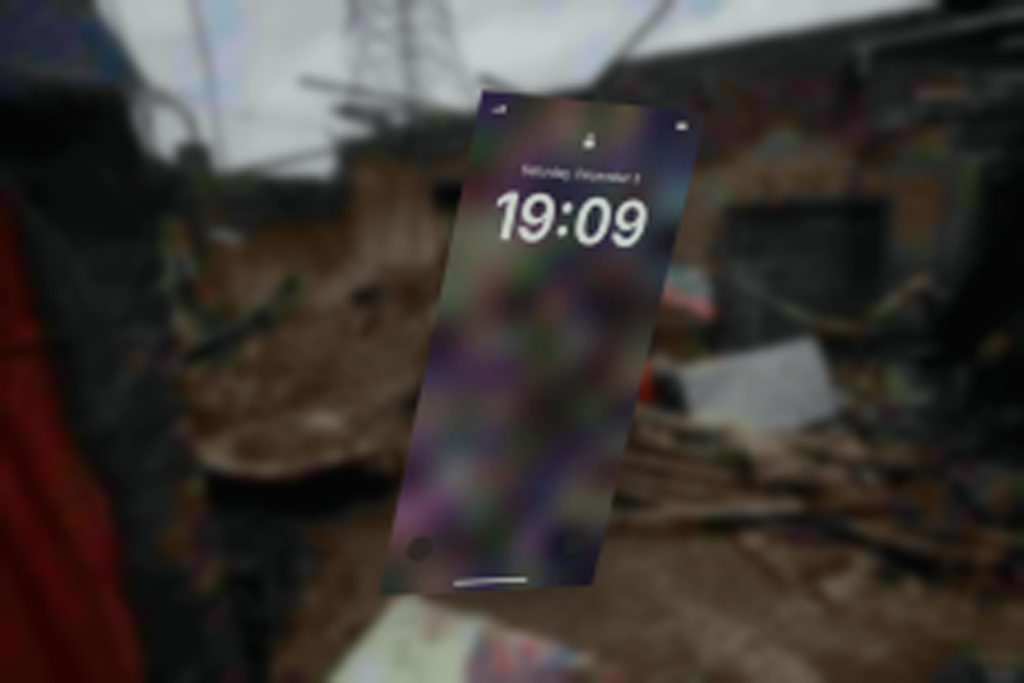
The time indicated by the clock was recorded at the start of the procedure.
19:09
